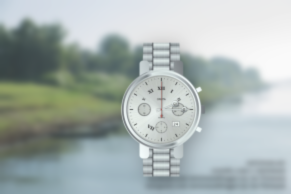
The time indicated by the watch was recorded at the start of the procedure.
2:15
